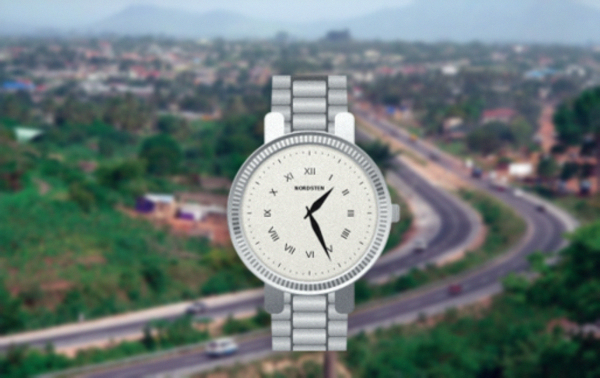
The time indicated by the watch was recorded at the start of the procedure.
1:26
